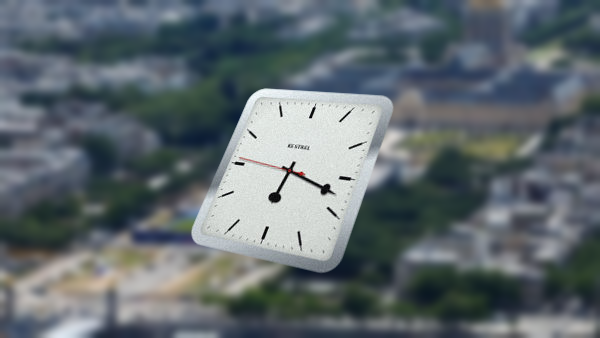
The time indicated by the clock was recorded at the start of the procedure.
6:17:46
